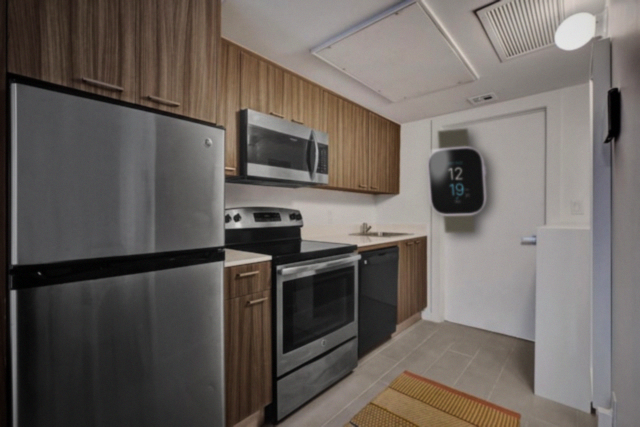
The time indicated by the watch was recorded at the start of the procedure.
12:19
